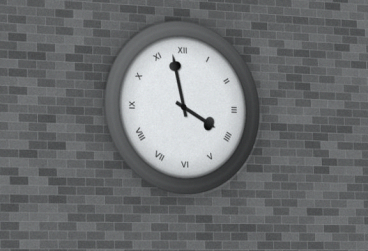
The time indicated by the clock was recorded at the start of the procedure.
3:58
